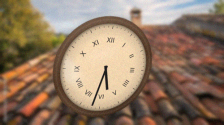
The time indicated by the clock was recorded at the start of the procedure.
5:32
